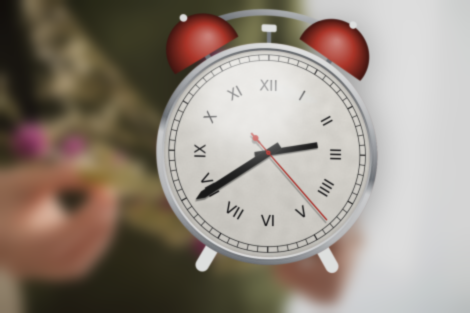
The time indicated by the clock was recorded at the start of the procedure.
2:39:23
